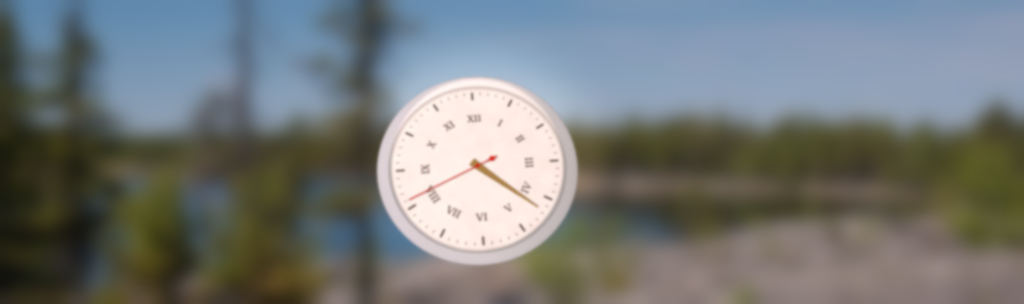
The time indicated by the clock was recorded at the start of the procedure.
4:21:41
